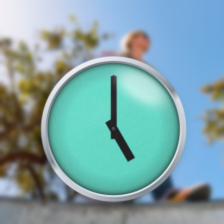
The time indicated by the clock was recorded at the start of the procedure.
5:00
